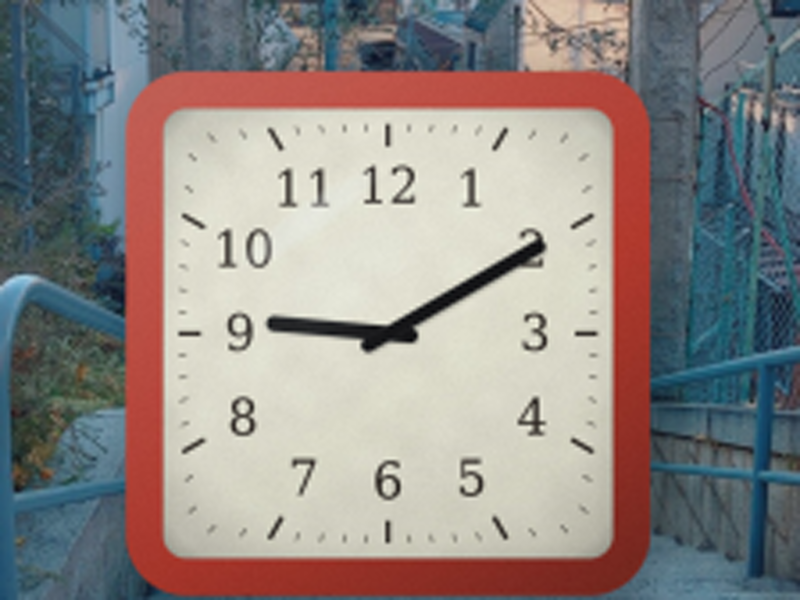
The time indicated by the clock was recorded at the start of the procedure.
9:10
